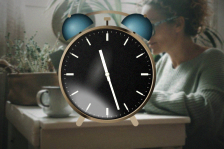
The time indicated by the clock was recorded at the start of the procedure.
11:27
